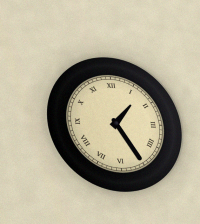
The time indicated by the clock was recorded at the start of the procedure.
1:25
